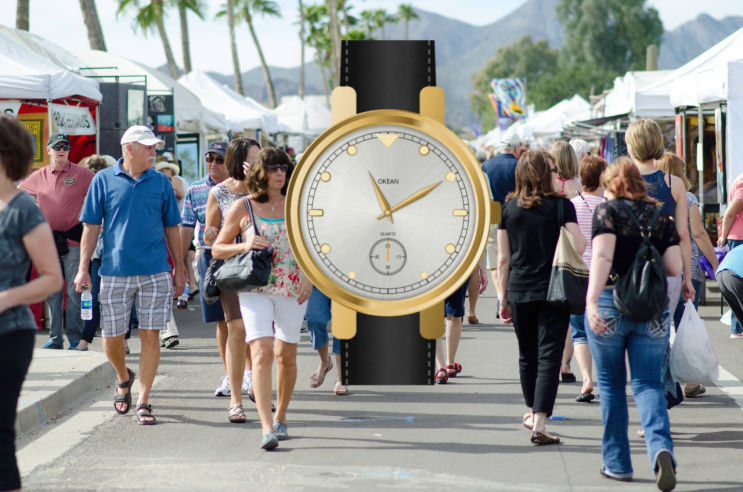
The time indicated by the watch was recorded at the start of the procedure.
11:10
